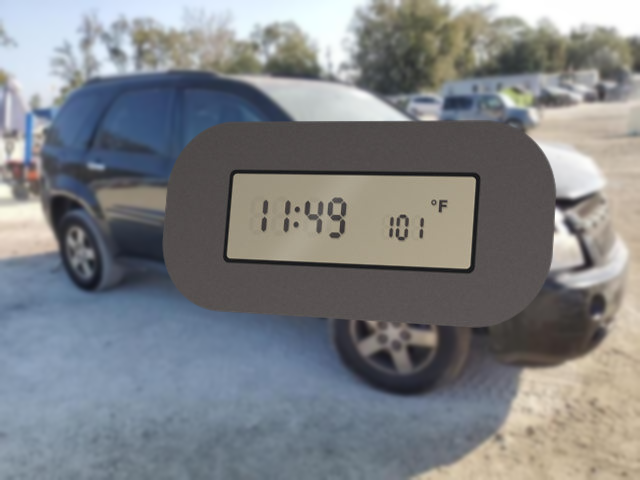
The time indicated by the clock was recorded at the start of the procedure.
11:49
